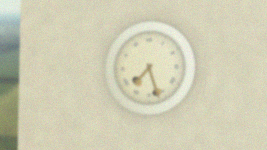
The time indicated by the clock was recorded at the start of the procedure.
7:27
